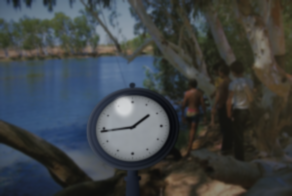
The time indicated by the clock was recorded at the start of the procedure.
1:44
